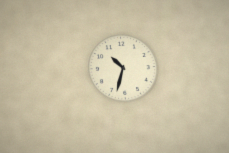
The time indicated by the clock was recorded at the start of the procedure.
10:33
